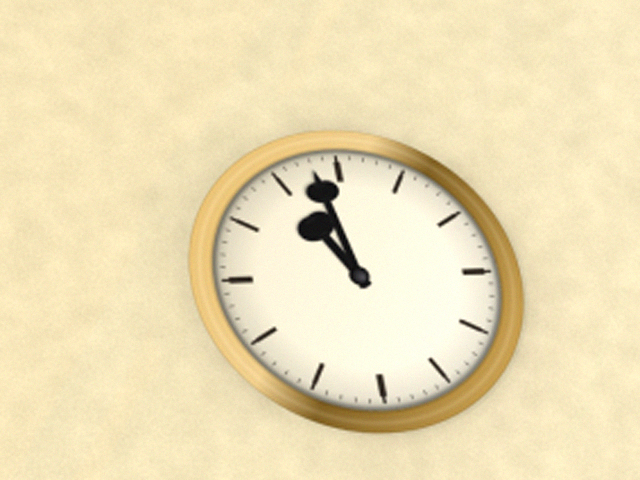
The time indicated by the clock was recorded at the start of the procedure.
10:58
